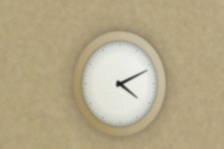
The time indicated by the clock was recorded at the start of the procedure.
4:11
